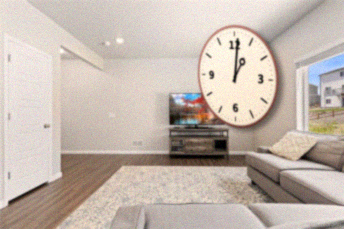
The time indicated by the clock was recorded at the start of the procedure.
1:01
